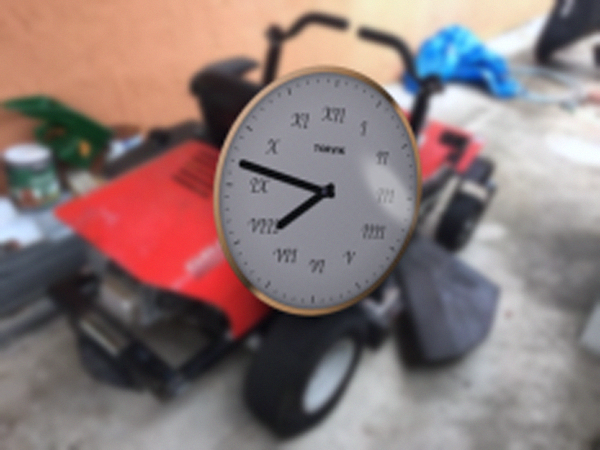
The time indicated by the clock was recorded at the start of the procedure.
7:47
